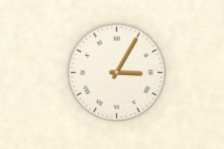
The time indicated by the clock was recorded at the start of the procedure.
3:05
